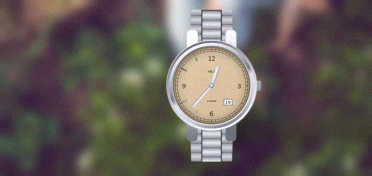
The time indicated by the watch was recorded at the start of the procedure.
12:37
